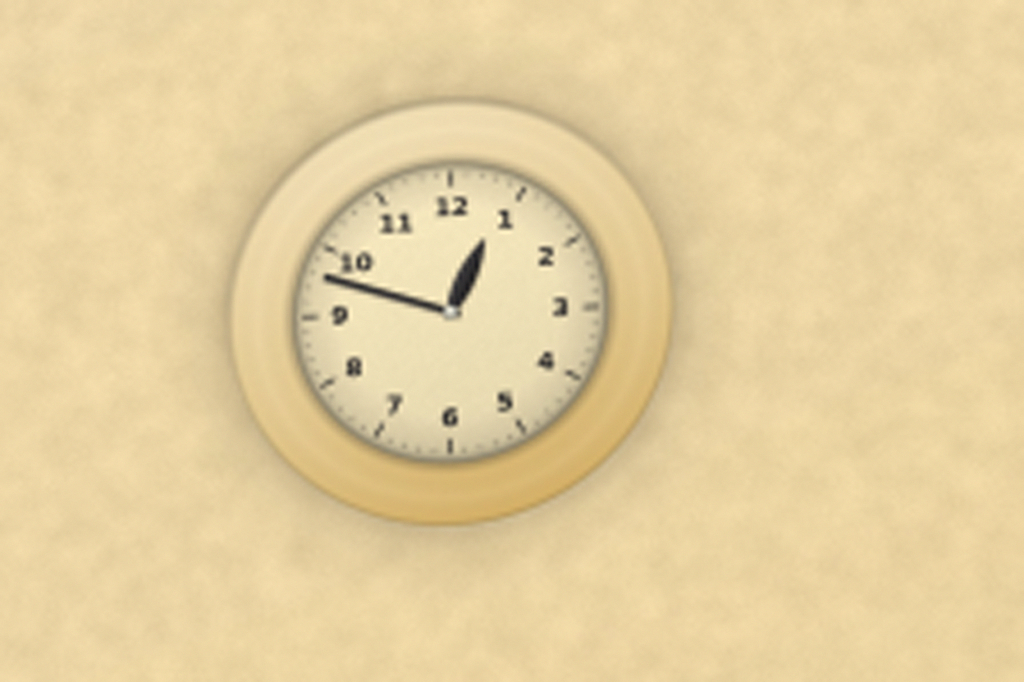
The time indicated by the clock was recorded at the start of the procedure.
12:48
